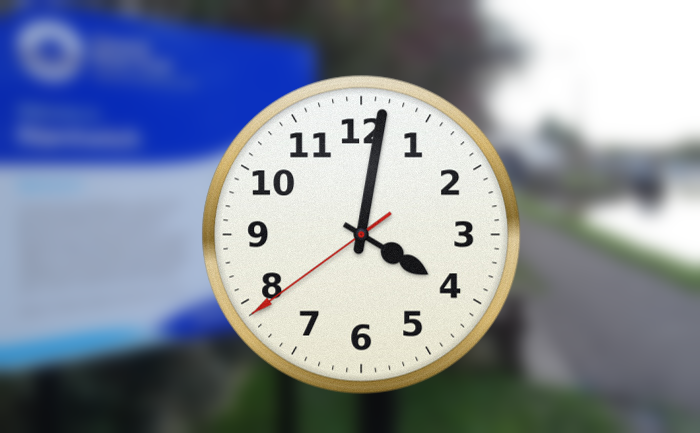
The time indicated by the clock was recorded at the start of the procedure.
4:01:39
